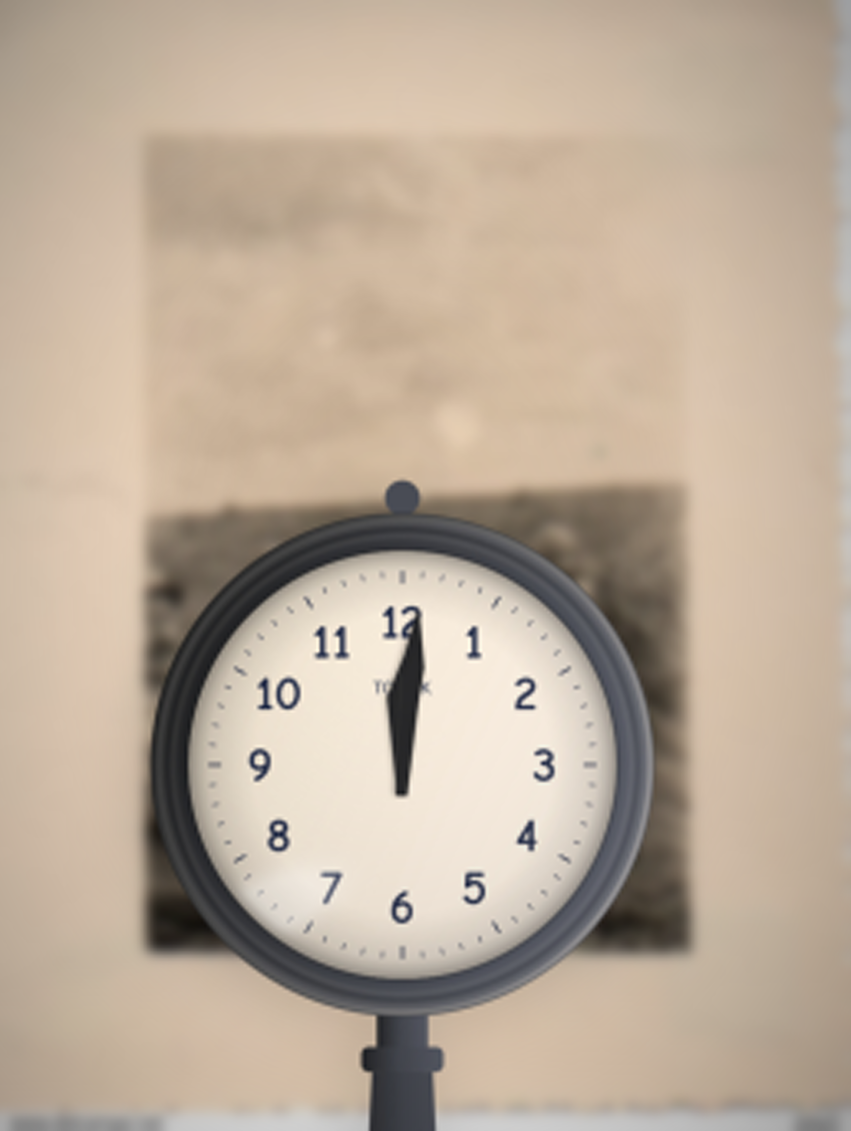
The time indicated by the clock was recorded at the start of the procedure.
12:01
